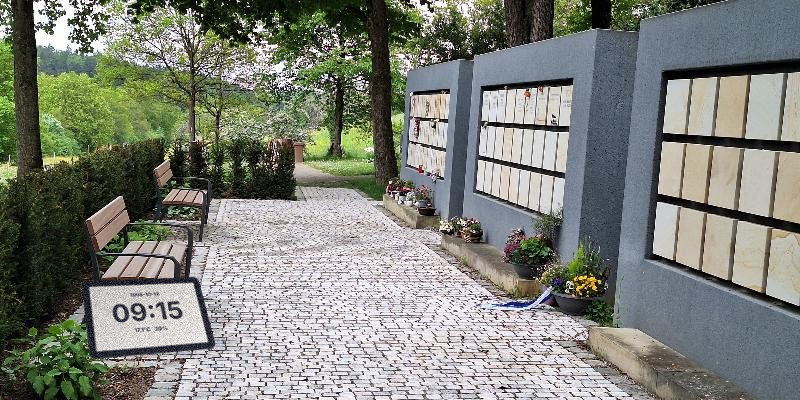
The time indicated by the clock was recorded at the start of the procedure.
9:15
